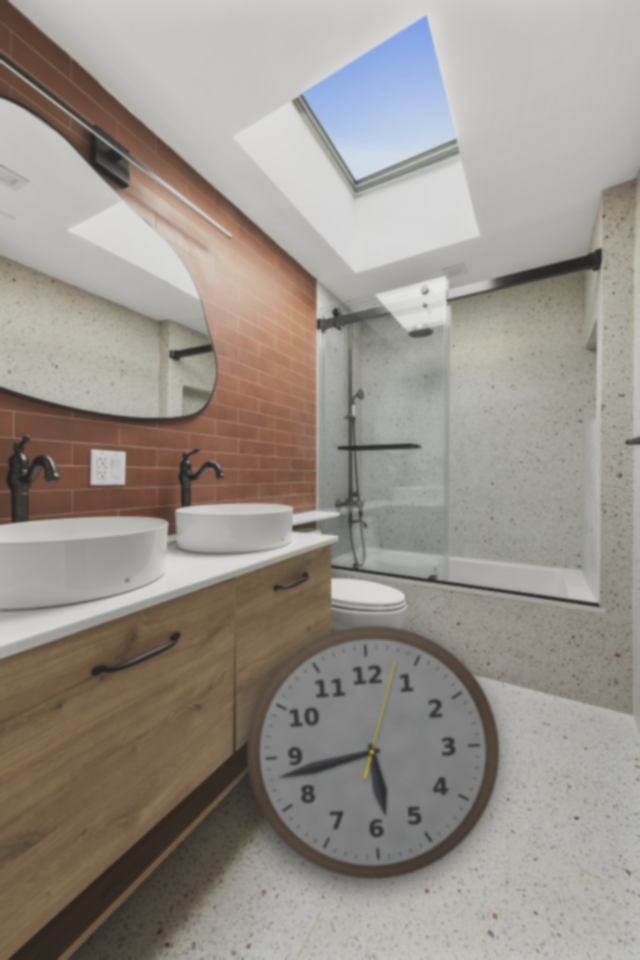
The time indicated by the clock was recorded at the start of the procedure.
5:43:03
